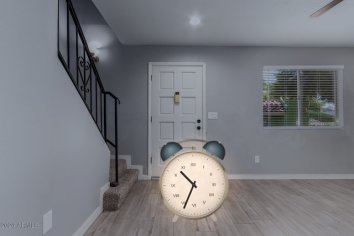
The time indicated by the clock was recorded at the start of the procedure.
10:34
